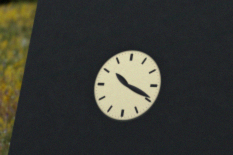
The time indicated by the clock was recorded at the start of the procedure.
10:19
